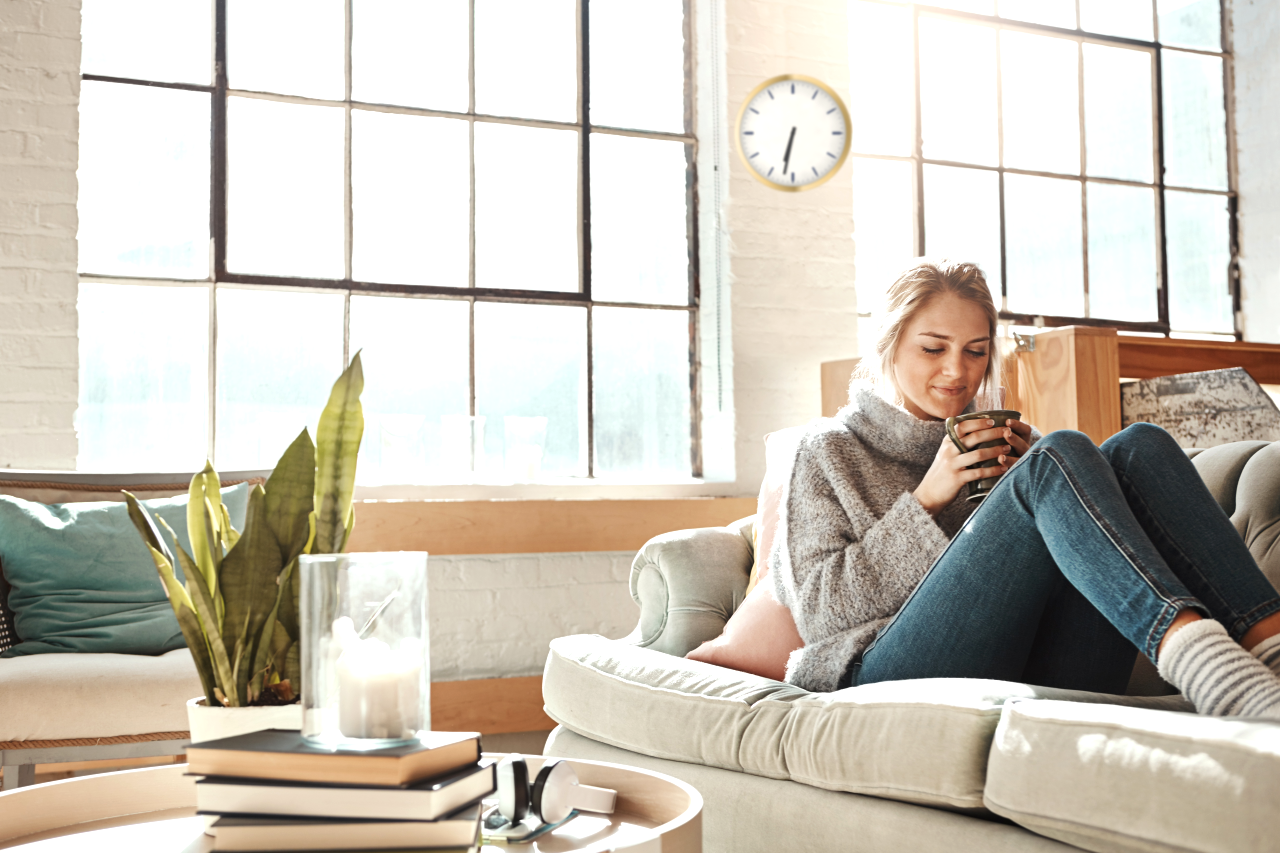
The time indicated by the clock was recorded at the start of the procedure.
6:32
